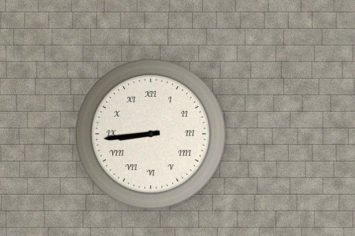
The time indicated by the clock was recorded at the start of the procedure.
8:44
